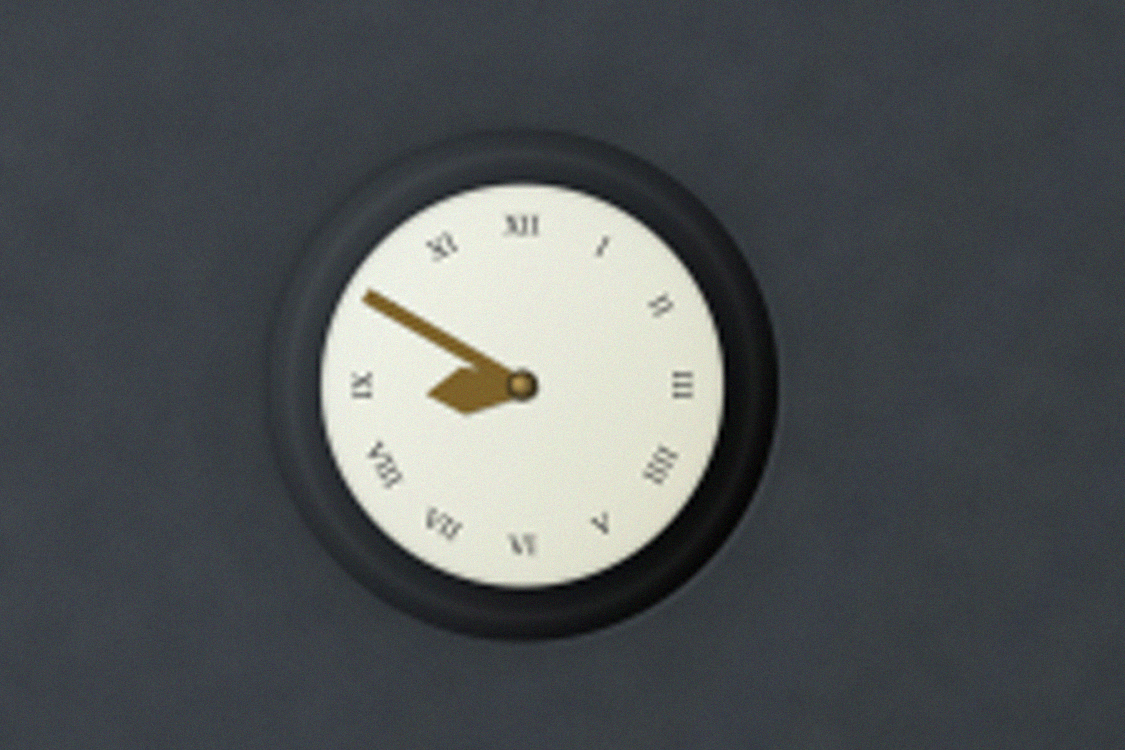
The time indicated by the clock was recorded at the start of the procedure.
8:50
